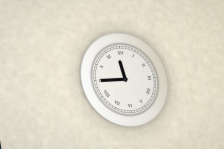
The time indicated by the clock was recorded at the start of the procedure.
11:45
